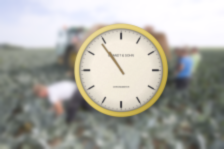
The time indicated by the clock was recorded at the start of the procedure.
10:54
